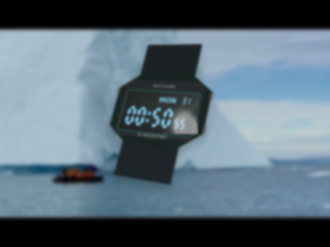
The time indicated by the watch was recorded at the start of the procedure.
0:50
